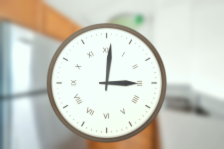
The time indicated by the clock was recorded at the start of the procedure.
3:01
